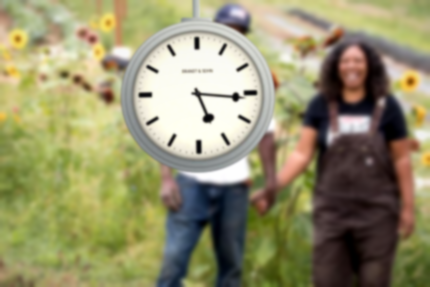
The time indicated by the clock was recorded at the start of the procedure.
5:16
